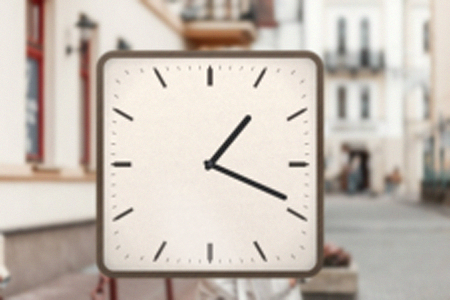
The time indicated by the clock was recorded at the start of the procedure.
1:19
